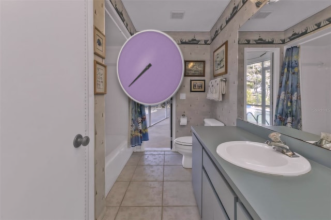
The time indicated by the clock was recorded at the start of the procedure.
7:38
